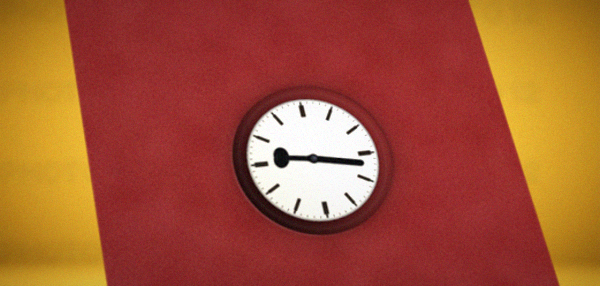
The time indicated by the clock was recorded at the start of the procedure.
9:17
